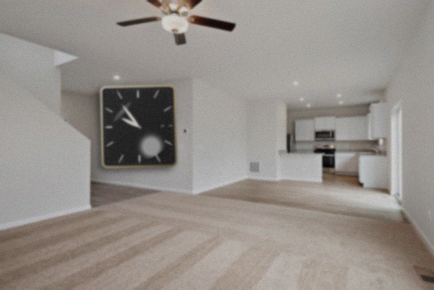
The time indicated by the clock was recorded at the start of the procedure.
9:54
